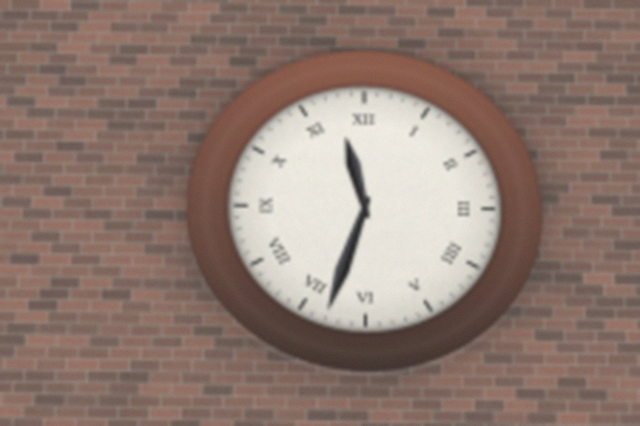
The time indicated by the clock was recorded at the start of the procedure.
11:33
